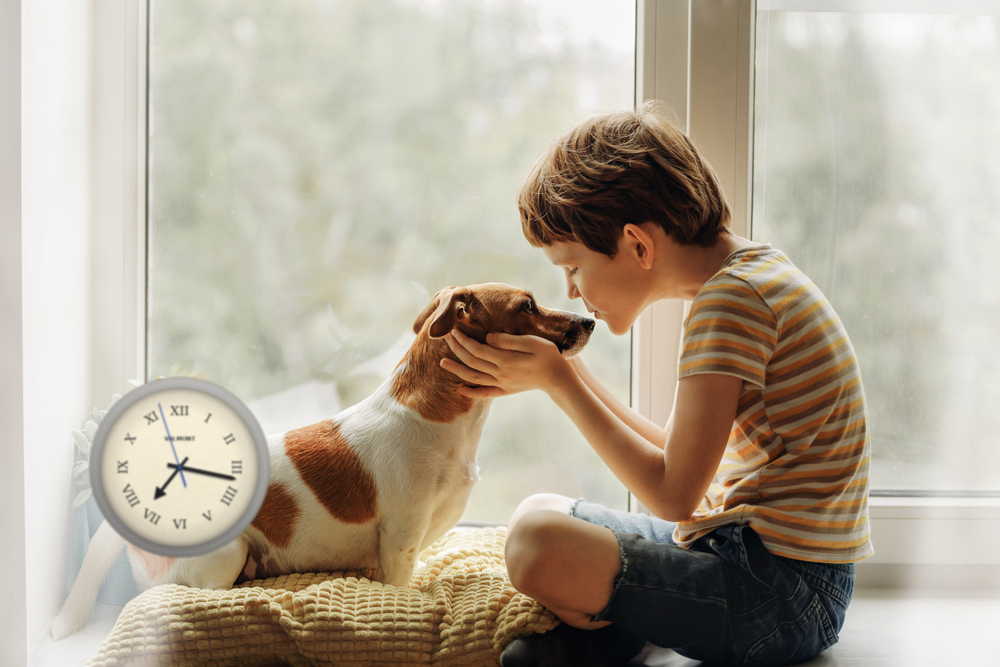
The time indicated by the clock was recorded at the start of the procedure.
7:16:57
